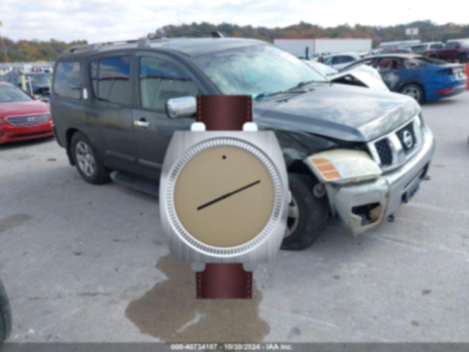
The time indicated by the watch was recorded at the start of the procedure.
8:11
